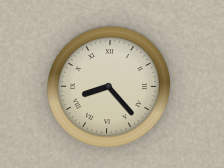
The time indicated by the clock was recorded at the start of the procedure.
8:23
